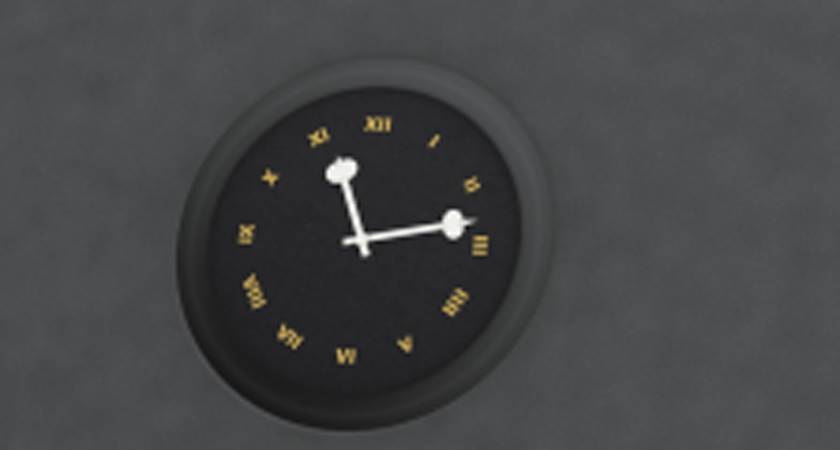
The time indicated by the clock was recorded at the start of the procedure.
11:13
